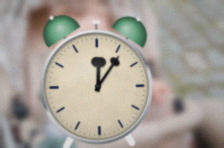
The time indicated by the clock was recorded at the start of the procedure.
12:06
